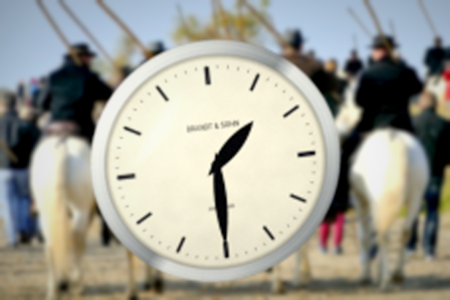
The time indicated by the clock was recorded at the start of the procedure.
1:30
